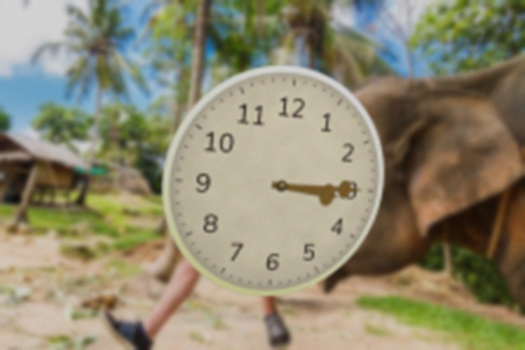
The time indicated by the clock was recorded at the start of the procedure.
3:15
